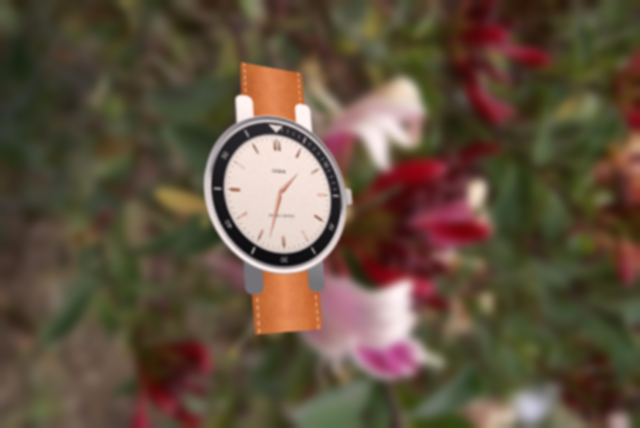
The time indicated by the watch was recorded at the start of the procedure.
1:33
